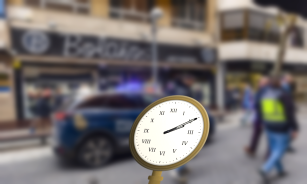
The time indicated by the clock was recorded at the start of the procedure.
2:10
